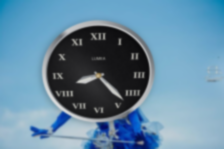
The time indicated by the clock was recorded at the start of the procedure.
8:23
